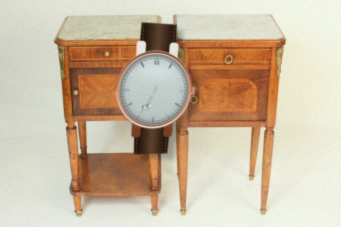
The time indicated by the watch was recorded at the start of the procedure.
6:35
